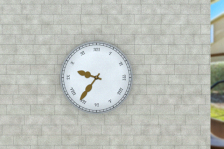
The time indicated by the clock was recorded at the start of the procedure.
9:36
